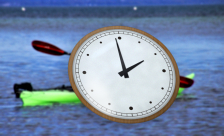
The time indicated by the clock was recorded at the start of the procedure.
1:59
